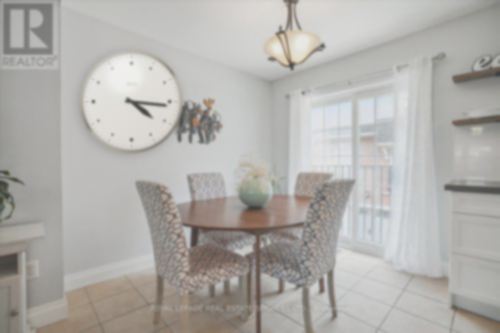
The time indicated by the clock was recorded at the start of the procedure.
4:16
